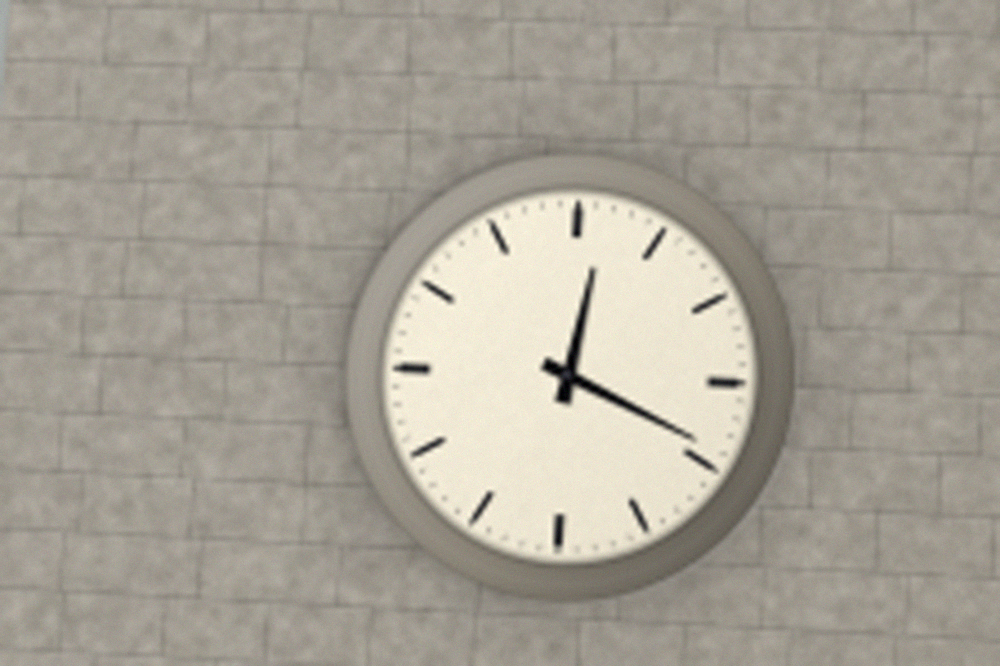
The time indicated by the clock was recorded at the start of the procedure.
12:19
